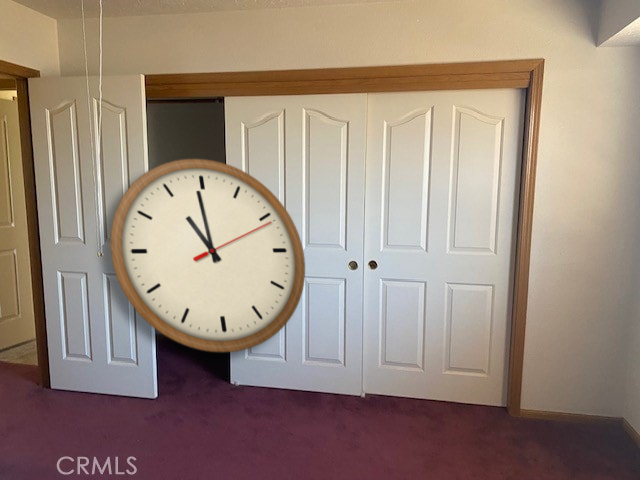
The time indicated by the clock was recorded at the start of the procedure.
10:59:11
